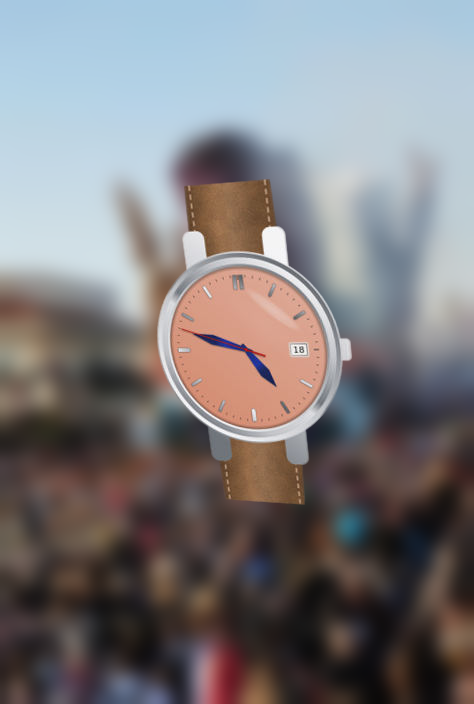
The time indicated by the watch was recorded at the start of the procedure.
4:47:48
